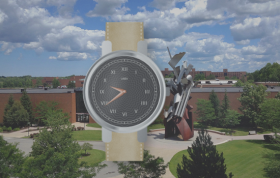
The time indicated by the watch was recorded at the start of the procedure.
9:39
